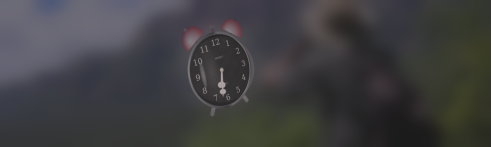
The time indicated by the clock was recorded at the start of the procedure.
6:32
